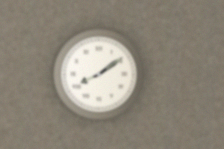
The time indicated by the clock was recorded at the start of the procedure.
8:09
